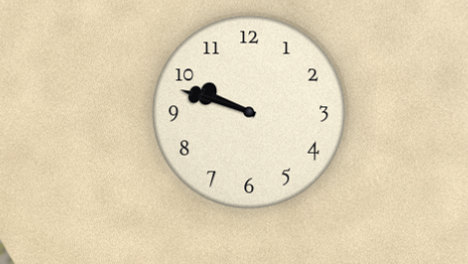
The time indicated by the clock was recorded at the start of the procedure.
9:48
